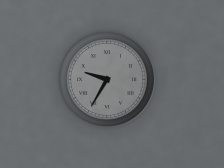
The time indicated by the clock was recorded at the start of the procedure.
9:35
